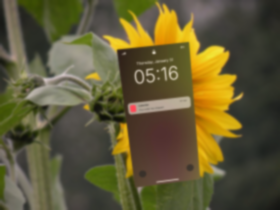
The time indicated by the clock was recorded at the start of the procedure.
5:16
